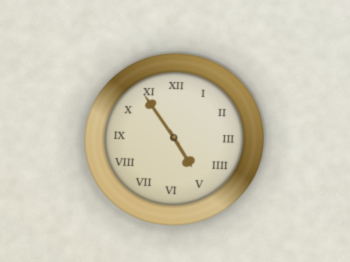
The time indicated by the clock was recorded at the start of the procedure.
4:54
